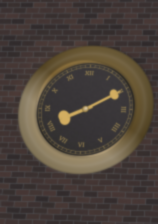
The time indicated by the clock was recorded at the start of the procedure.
8:10
